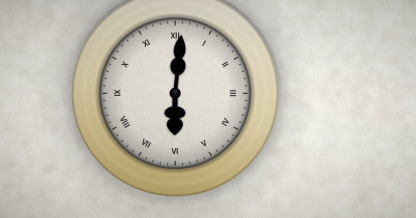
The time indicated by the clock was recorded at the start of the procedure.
6:01
